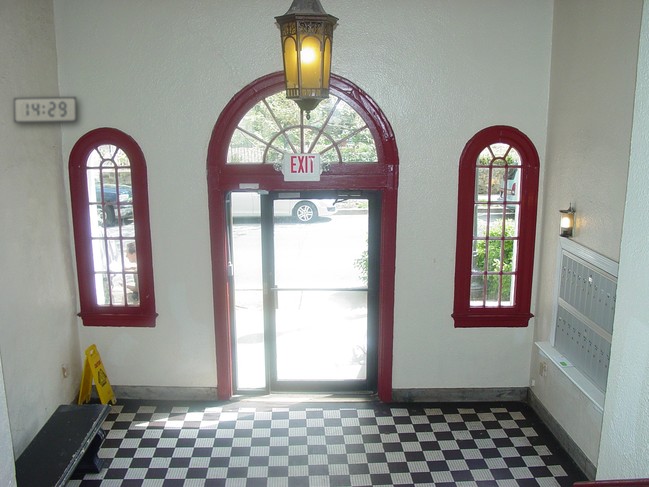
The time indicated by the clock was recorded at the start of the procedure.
14:29
